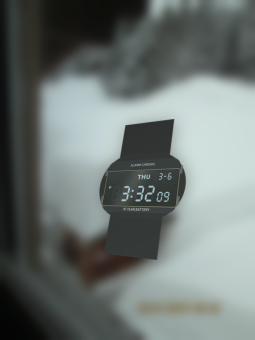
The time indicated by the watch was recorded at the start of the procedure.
3:32:09
